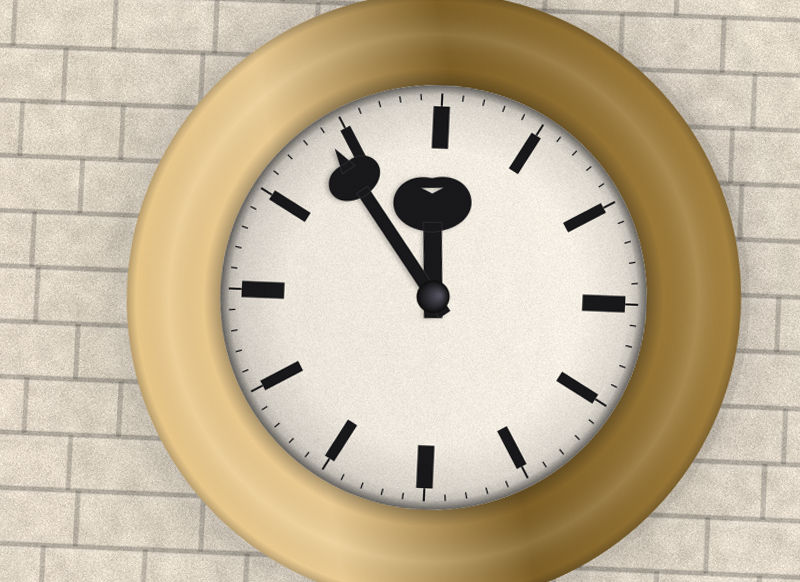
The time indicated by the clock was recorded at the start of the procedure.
11:54
